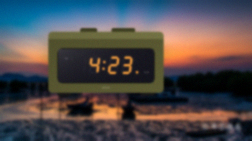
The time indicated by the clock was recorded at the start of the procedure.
4:23
